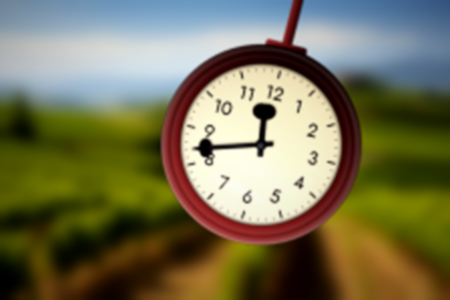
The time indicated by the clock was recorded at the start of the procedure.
11:42
